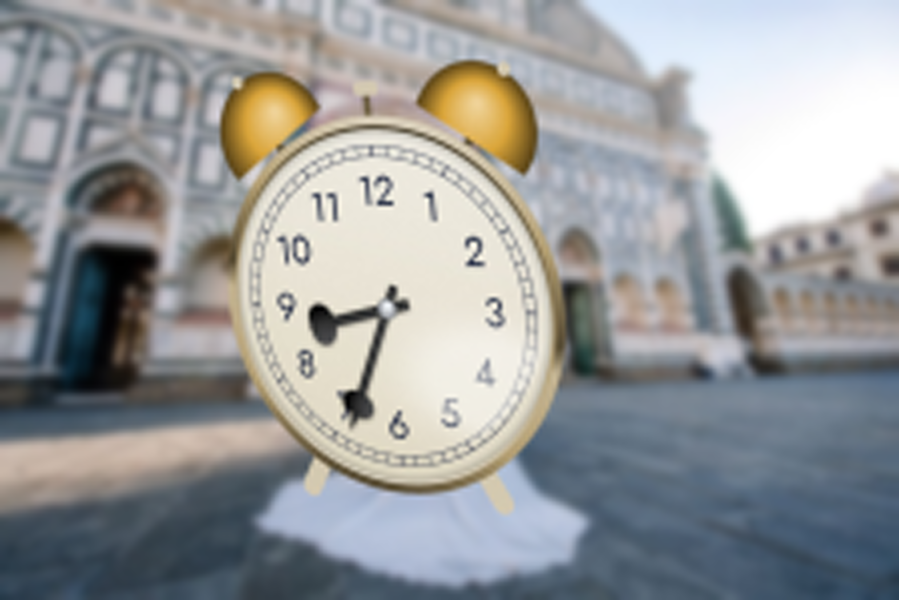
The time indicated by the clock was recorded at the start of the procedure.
8:34
